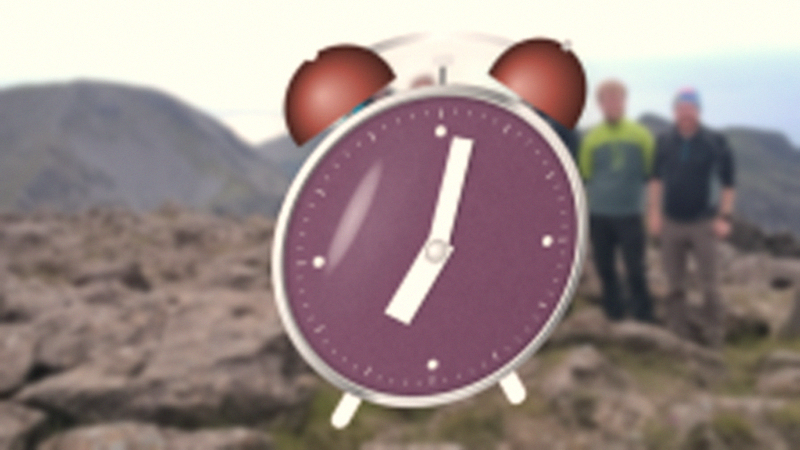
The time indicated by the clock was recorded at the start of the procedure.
7:02
